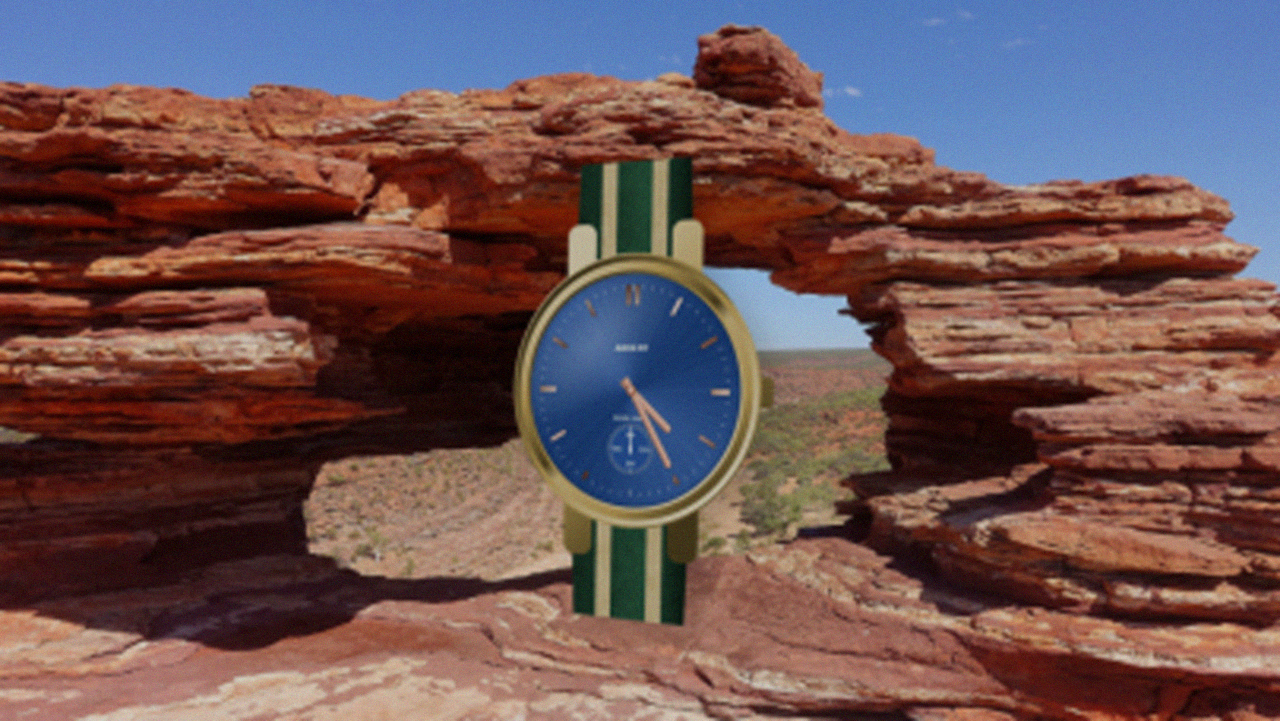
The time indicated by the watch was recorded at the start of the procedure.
4:25
